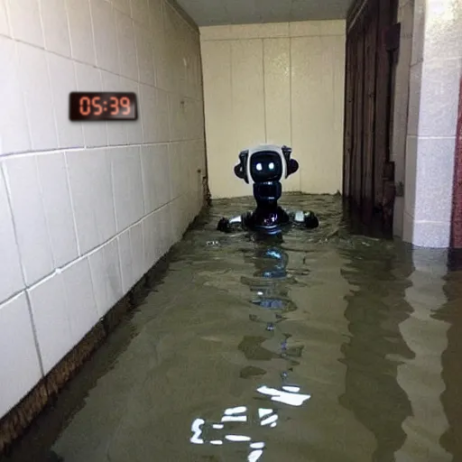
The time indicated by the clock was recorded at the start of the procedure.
5:39
